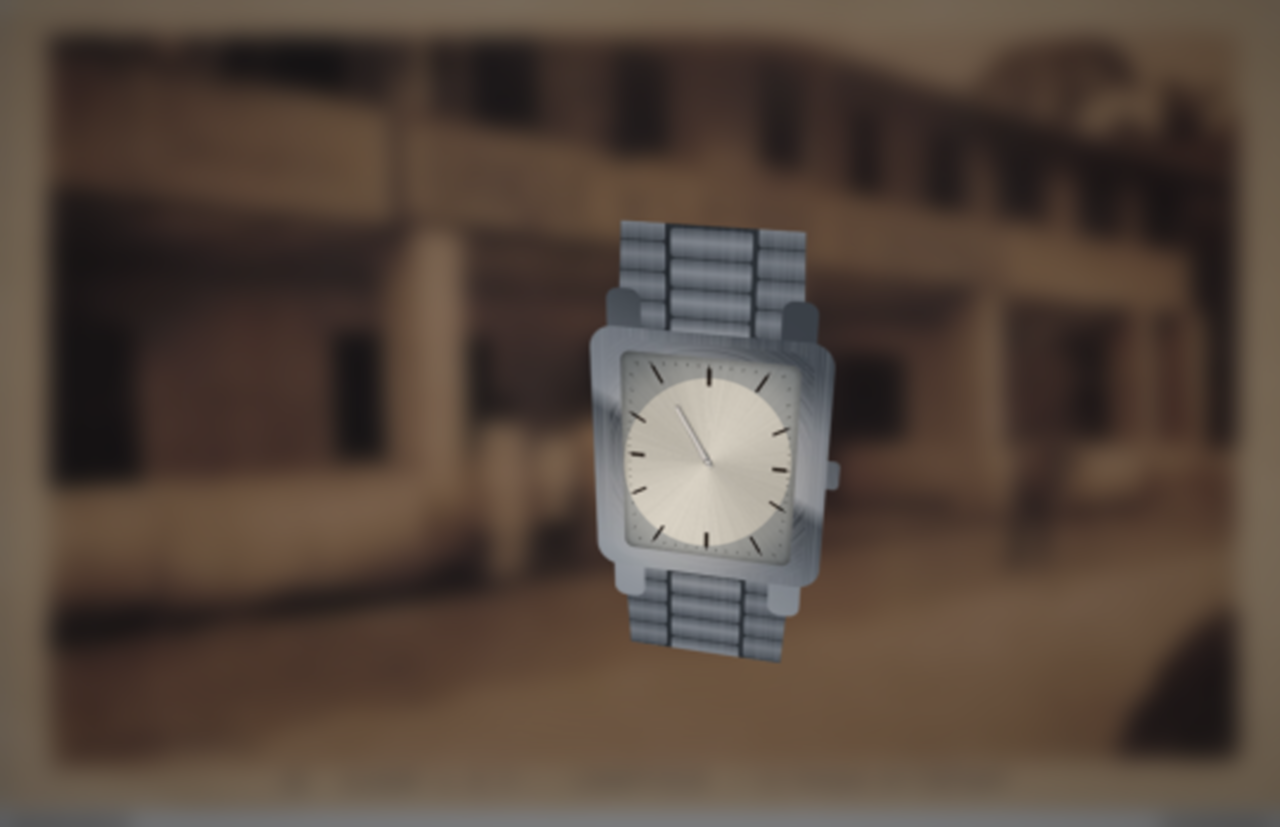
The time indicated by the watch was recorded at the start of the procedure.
10:55
